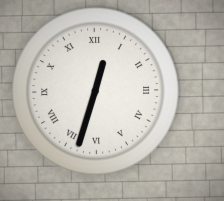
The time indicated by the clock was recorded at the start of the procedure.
12:33
